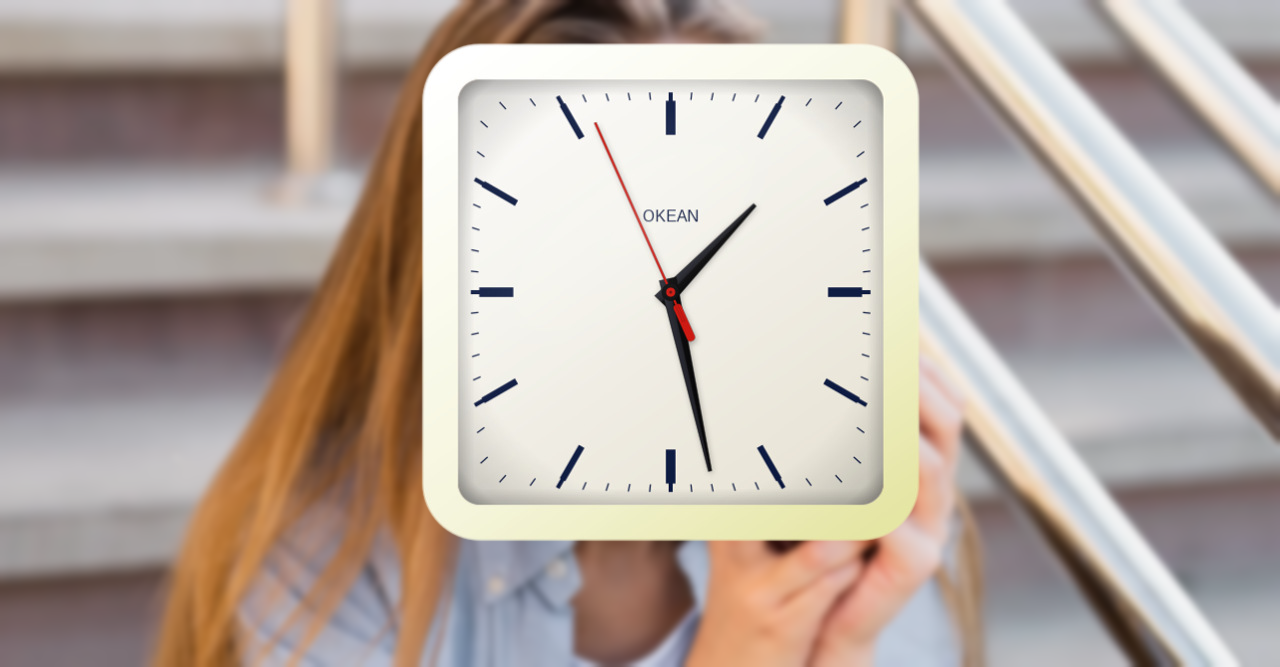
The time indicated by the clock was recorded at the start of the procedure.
1:27:56
